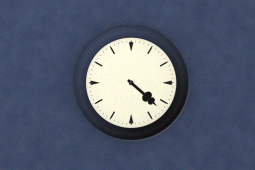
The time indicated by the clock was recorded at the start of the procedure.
4:22
